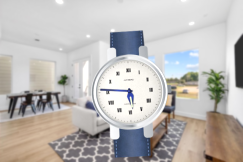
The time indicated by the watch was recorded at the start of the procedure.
5:46
